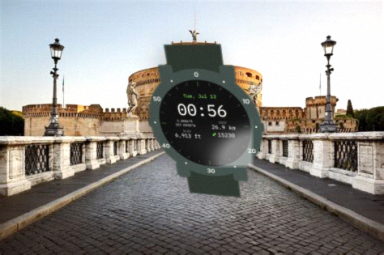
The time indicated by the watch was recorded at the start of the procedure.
0:56
